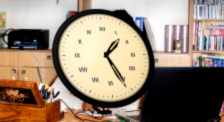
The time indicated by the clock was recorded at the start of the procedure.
1:26
